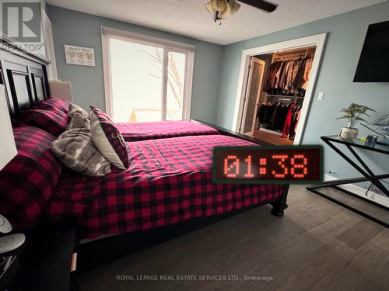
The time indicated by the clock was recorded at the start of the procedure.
1:38
